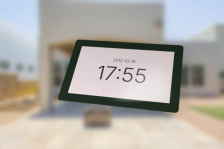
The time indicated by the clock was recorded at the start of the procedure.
17:55
